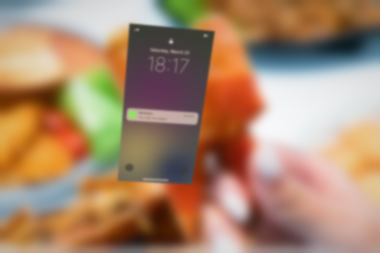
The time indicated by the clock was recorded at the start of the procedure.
18:17
